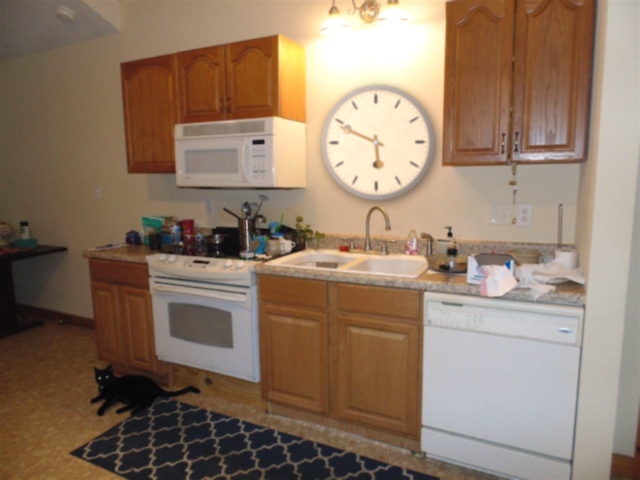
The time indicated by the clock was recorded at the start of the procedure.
5:49
